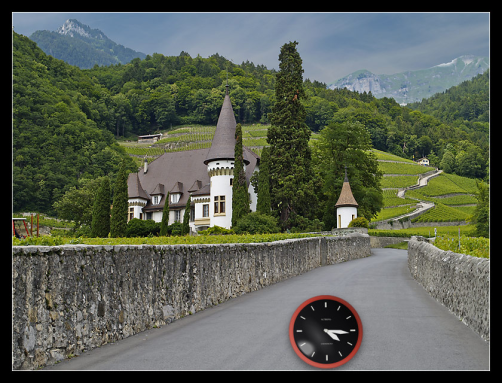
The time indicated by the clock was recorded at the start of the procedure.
4:16
